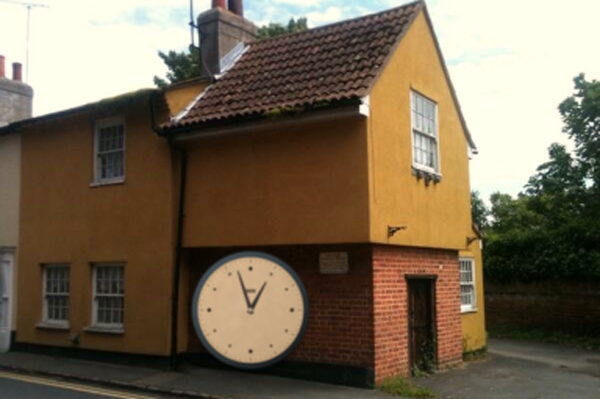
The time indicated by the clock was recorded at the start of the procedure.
12:57
